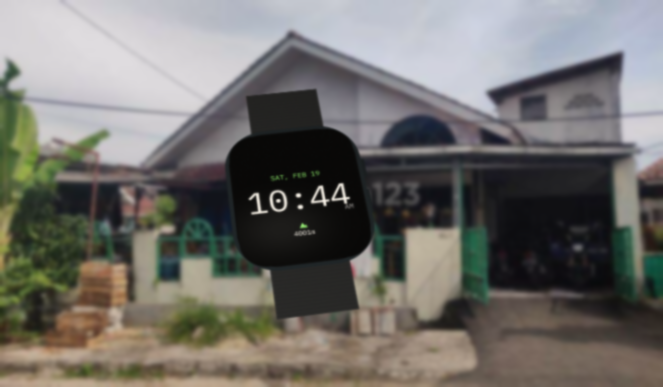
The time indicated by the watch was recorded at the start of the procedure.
10:44
